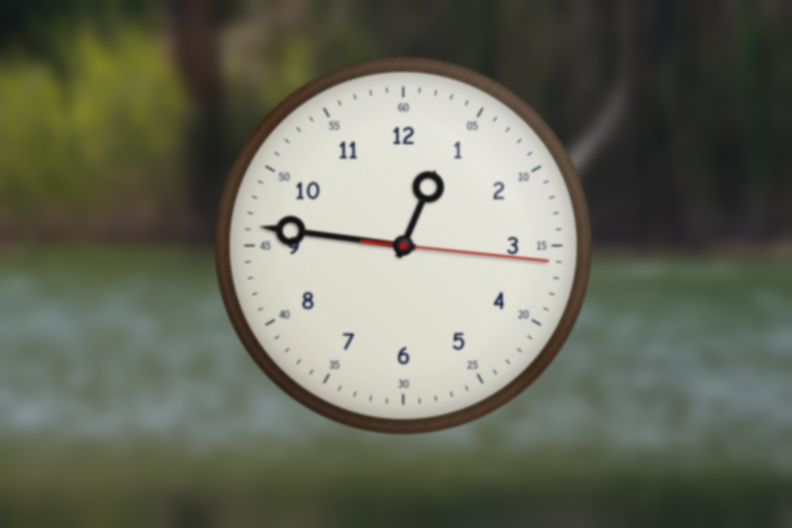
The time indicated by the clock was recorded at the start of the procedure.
12:46:16
